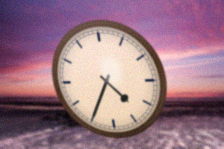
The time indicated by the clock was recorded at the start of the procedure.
4:35
